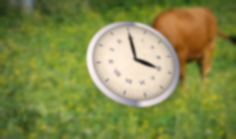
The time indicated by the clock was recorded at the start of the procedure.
4:00
